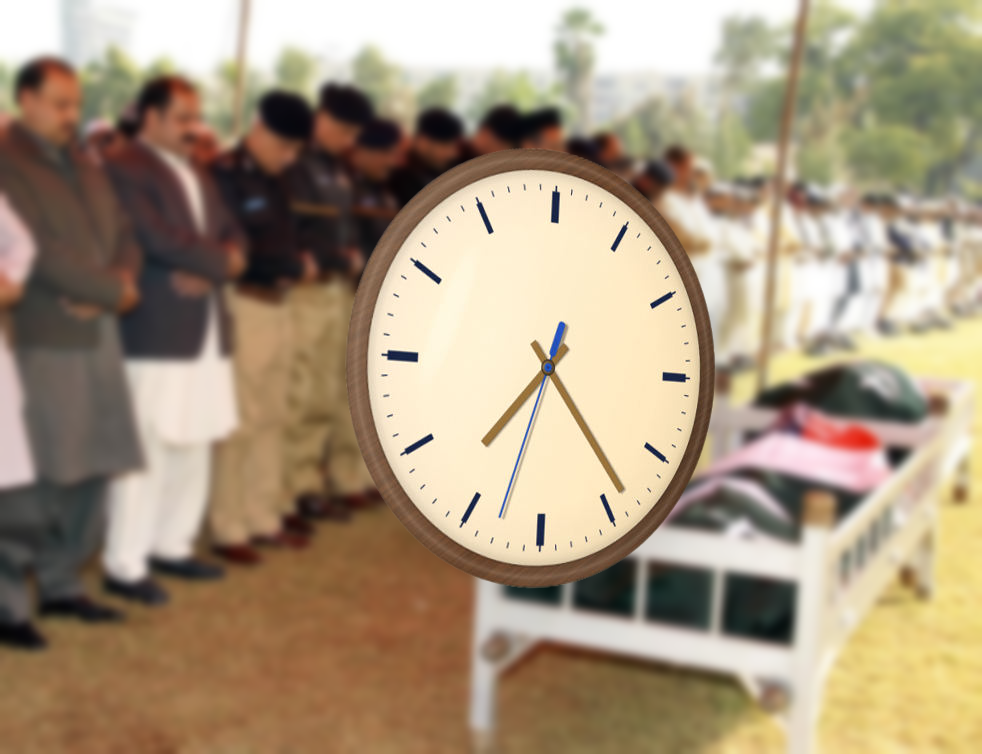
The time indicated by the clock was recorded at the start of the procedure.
7:23:33
